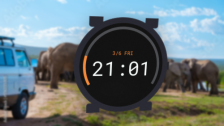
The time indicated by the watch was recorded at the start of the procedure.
21:01
